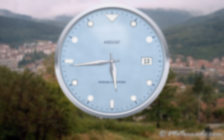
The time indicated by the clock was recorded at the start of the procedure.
5:44
